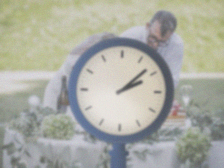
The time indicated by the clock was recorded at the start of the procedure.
2:08
